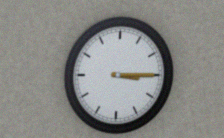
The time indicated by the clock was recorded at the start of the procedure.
3:15
